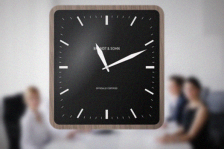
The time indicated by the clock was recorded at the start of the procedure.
11:11
